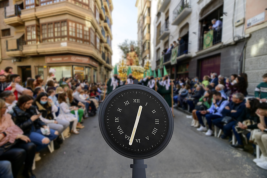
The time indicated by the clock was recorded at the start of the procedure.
12:33
